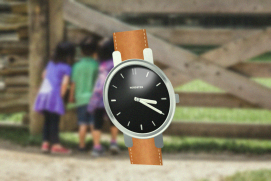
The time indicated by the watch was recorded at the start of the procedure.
3:20
